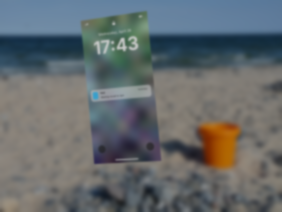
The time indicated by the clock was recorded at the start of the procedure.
17:43
